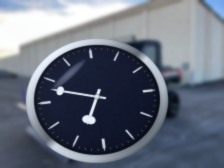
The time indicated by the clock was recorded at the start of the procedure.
6:48
